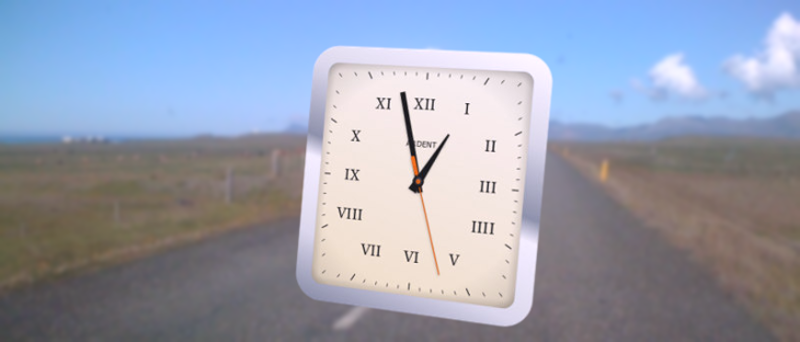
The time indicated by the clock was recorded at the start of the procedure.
12:57:27
